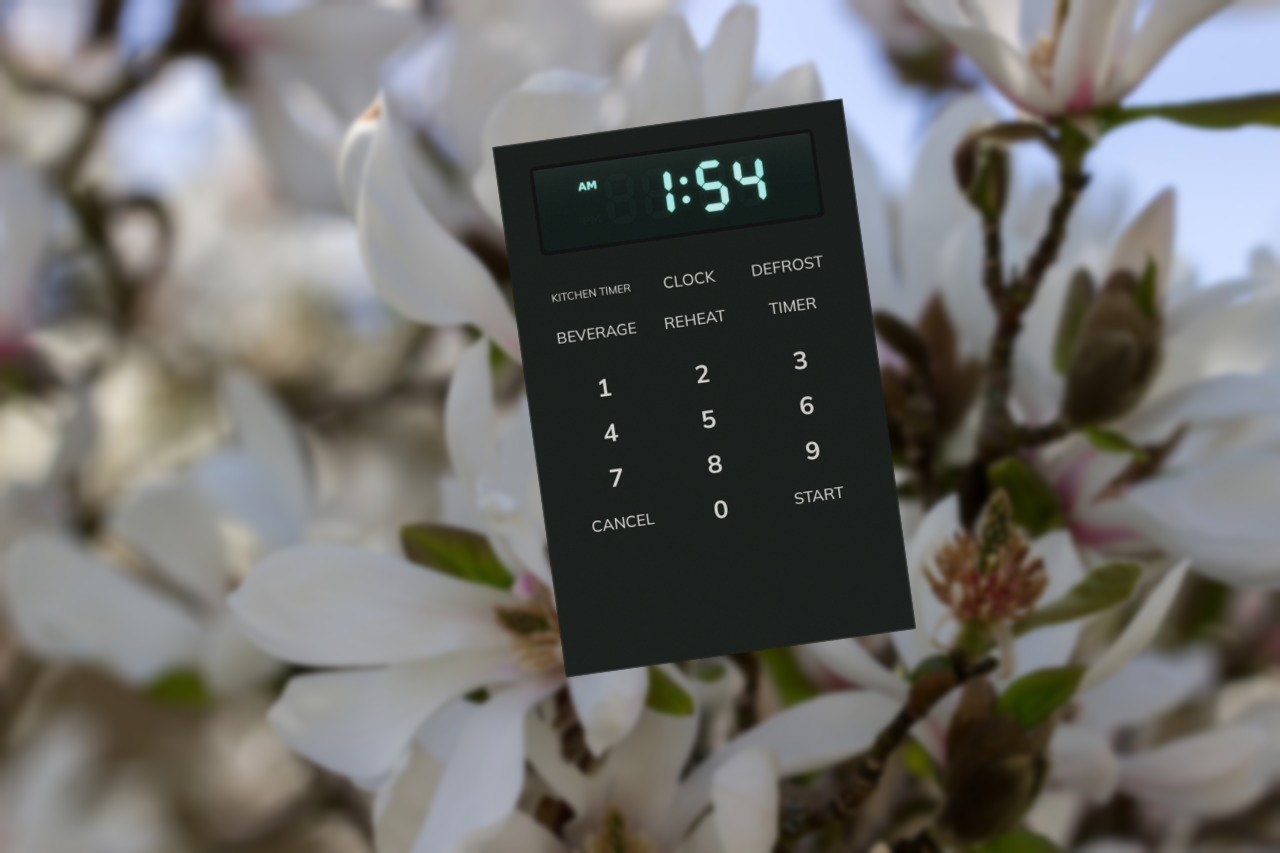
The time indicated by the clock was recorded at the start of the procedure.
1:54
